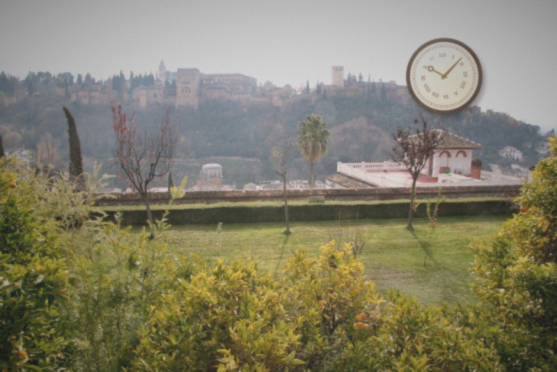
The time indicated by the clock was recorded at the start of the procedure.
10:08
